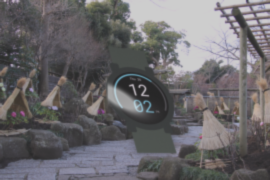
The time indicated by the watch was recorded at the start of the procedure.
12:02
